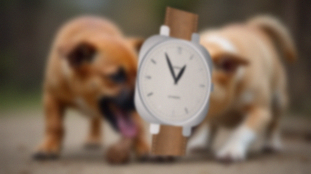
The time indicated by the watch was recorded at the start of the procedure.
12:55
